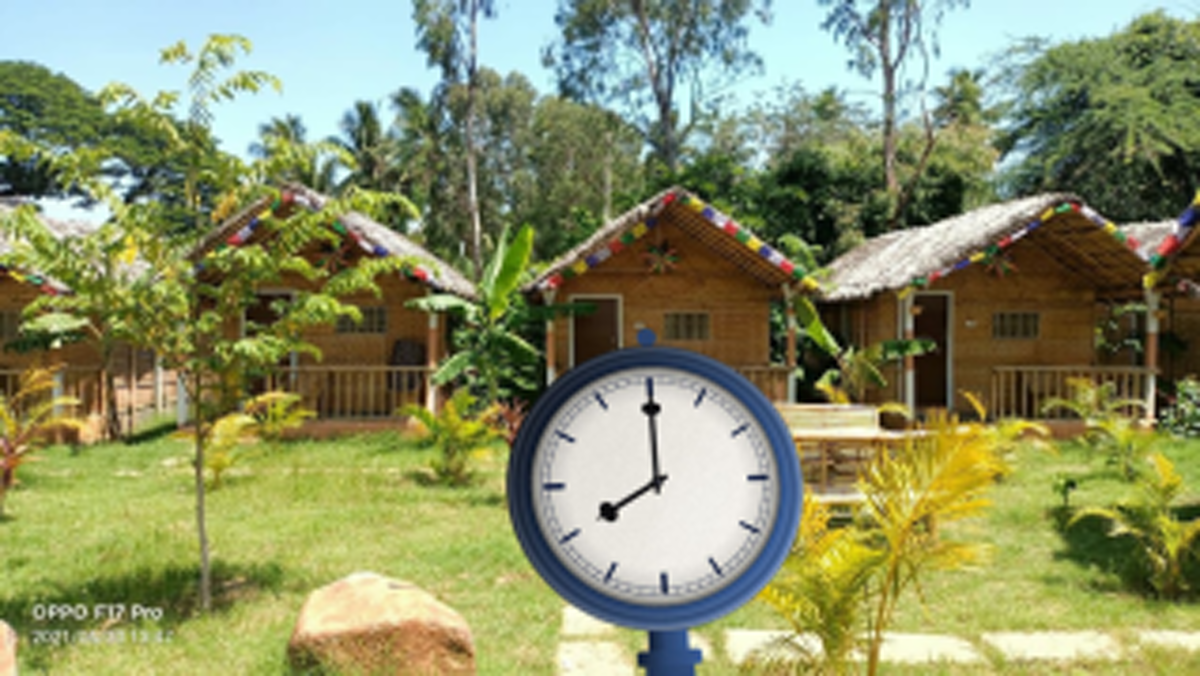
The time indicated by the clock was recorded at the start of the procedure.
8:00
